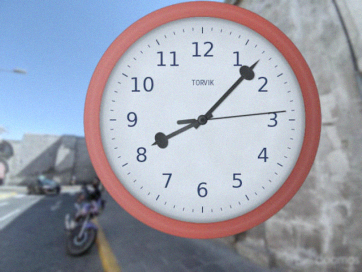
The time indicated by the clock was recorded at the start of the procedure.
8:07:14
